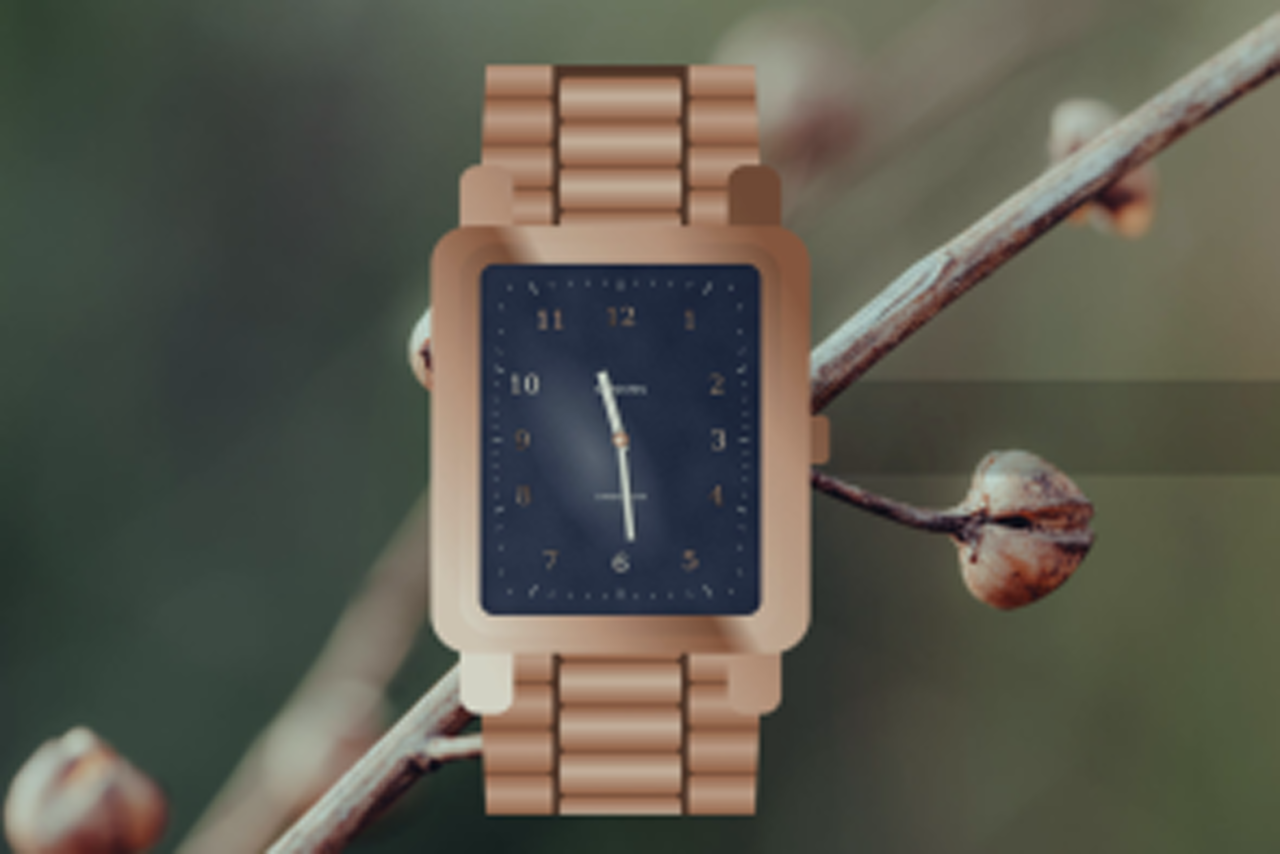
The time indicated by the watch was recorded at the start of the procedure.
11:29
